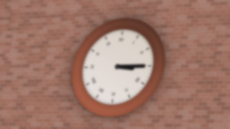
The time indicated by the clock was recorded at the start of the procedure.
3:15
